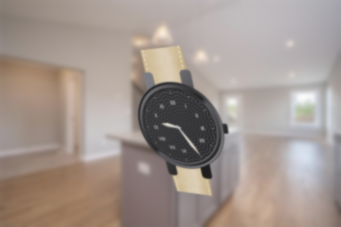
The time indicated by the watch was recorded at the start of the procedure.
9:25
